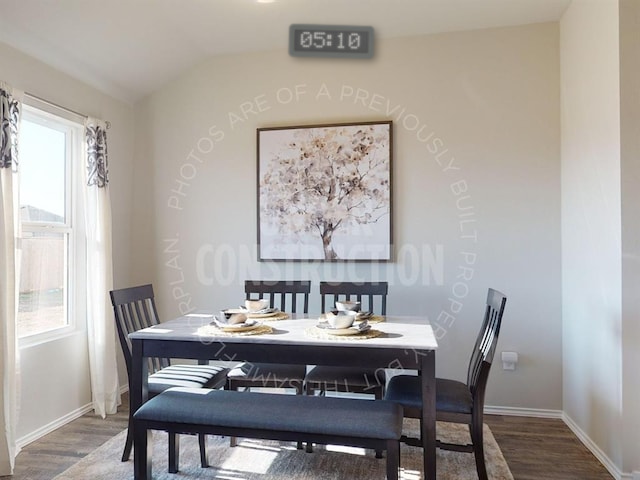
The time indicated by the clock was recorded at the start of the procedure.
5:10
